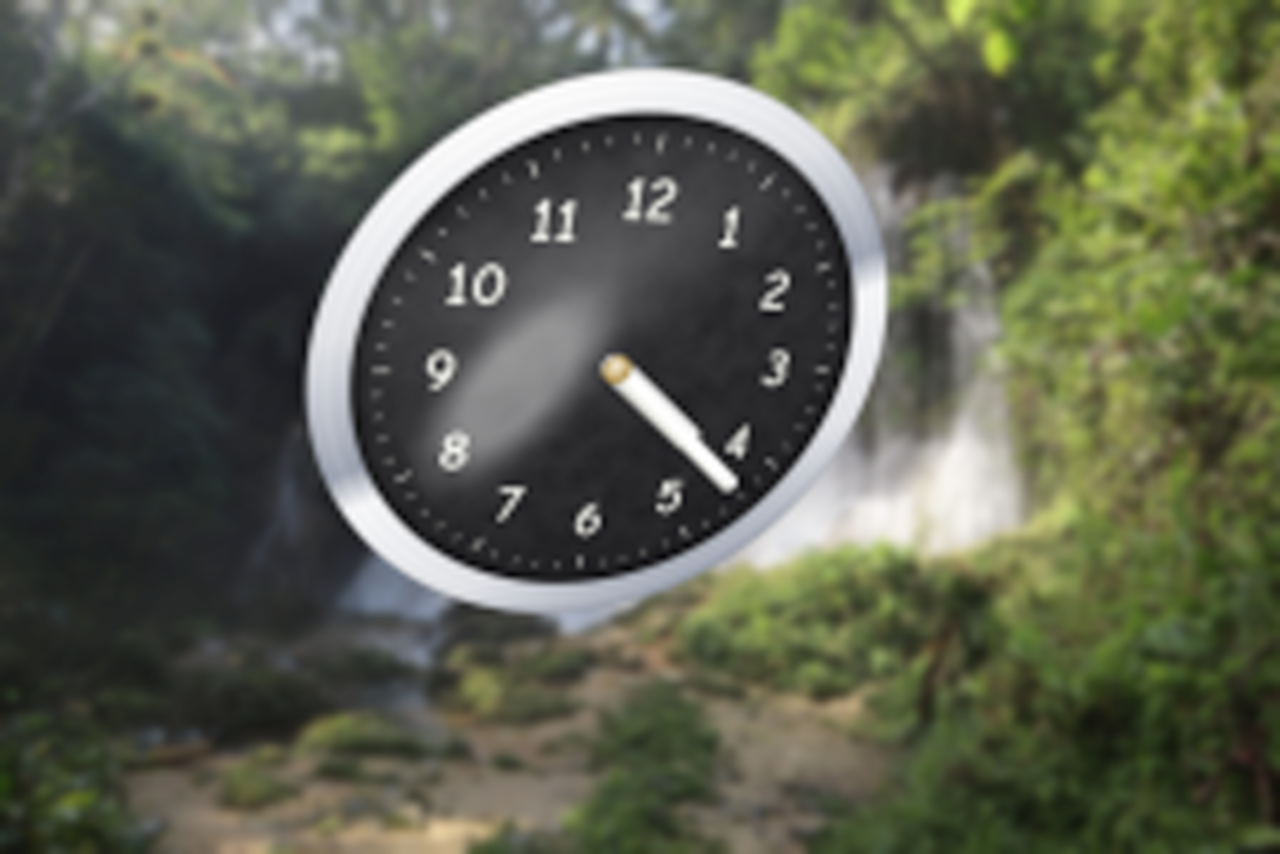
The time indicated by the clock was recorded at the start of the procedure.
4:22
